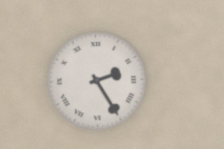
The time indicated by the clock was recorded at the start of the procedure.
2:25
